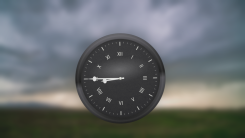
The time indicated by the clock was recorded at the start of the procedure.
8:45
